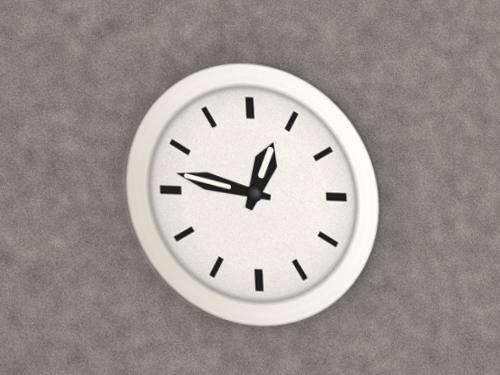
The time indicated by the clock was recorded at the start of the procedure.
12:47
